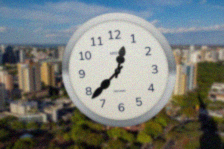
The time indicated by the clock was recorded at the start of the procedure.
12:38
